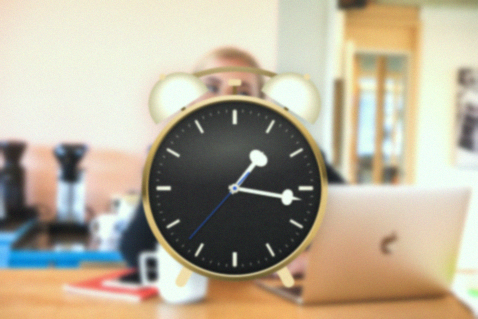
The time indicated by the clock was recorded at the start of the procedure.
1:16:37
